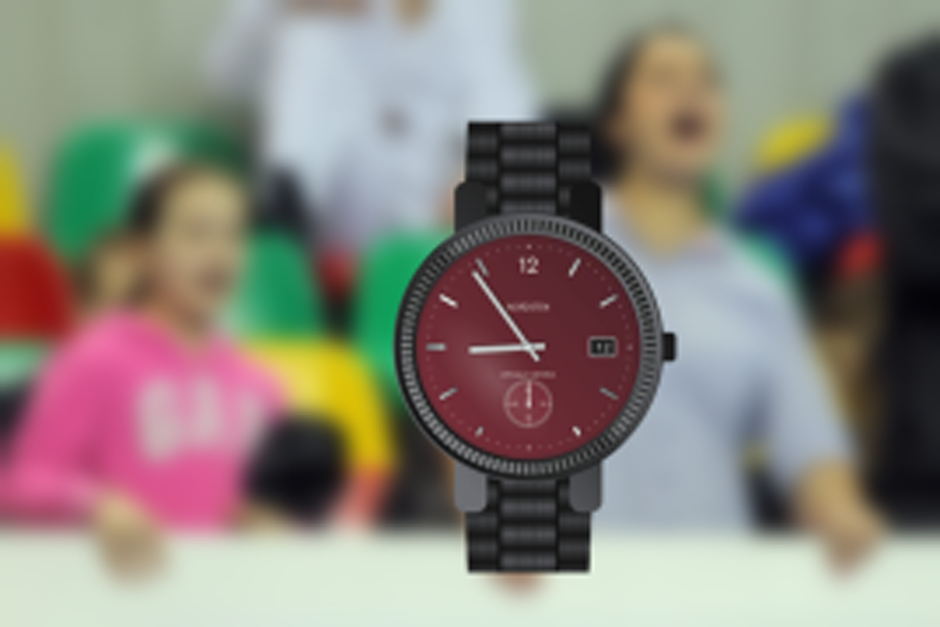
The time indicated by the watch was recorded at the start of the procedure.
8:54
